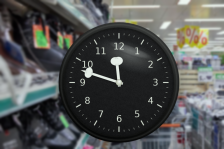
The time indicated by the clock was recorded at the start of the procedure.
11:48
